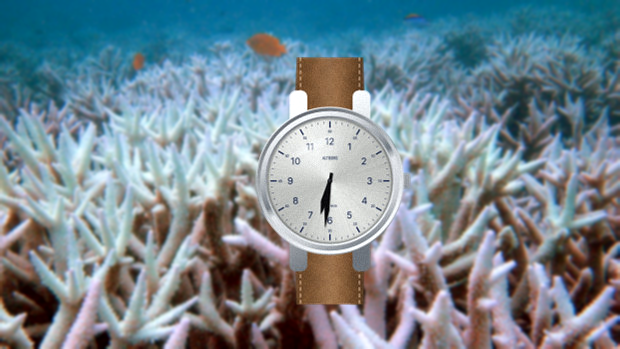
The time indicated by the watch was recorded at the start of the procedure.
6:31
